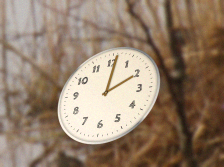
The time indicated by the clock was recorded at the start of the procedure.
2:01
